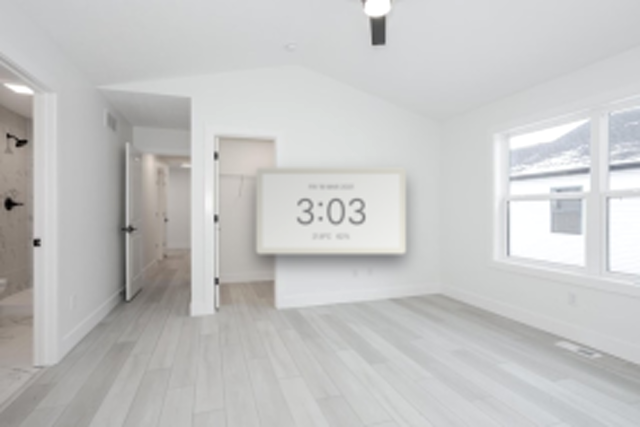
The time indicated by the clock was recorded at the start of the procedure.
3:03
